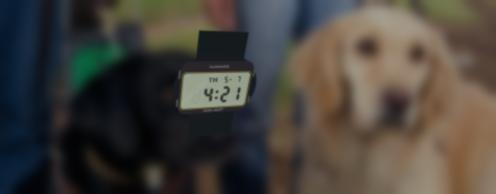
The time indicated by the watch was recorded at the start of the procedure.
4:21
